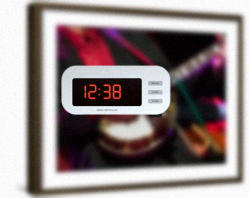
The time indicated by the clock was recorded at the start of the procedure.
12:38
